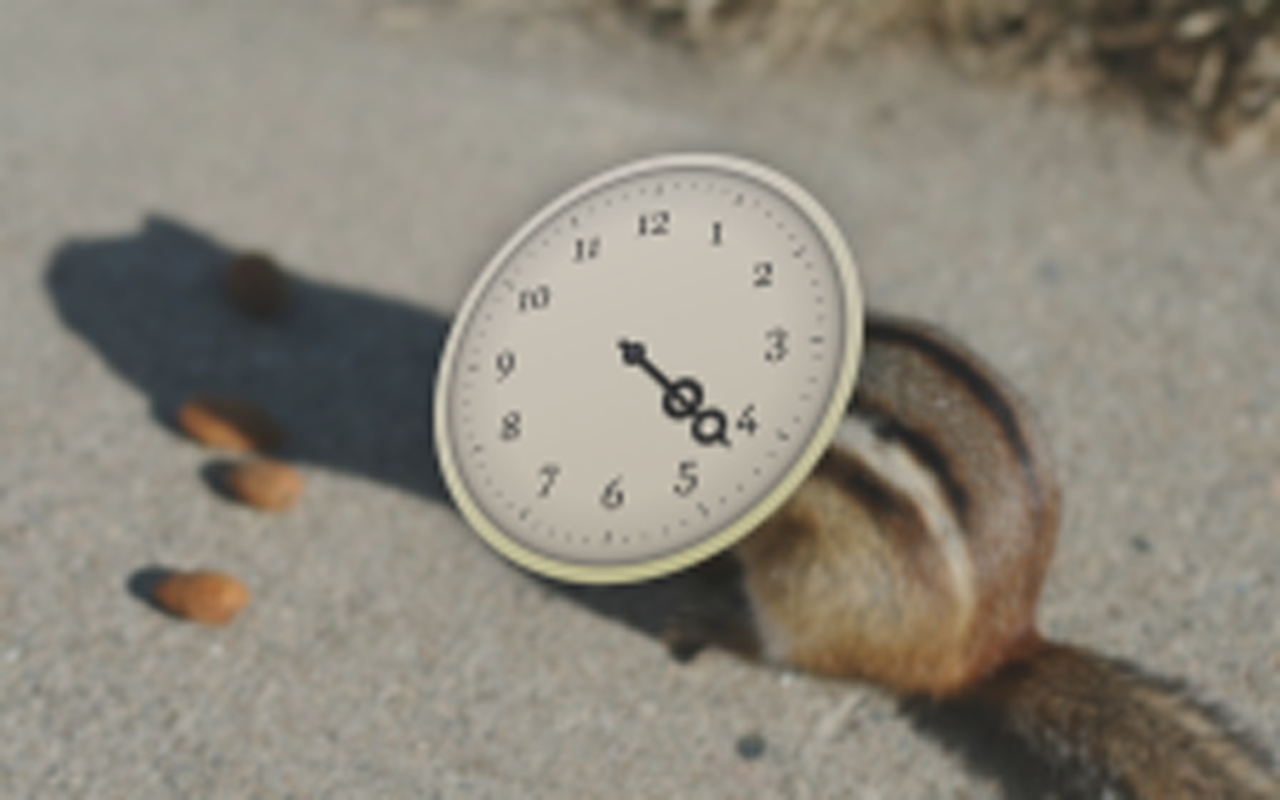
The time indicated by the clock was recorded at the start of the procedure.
4:22
